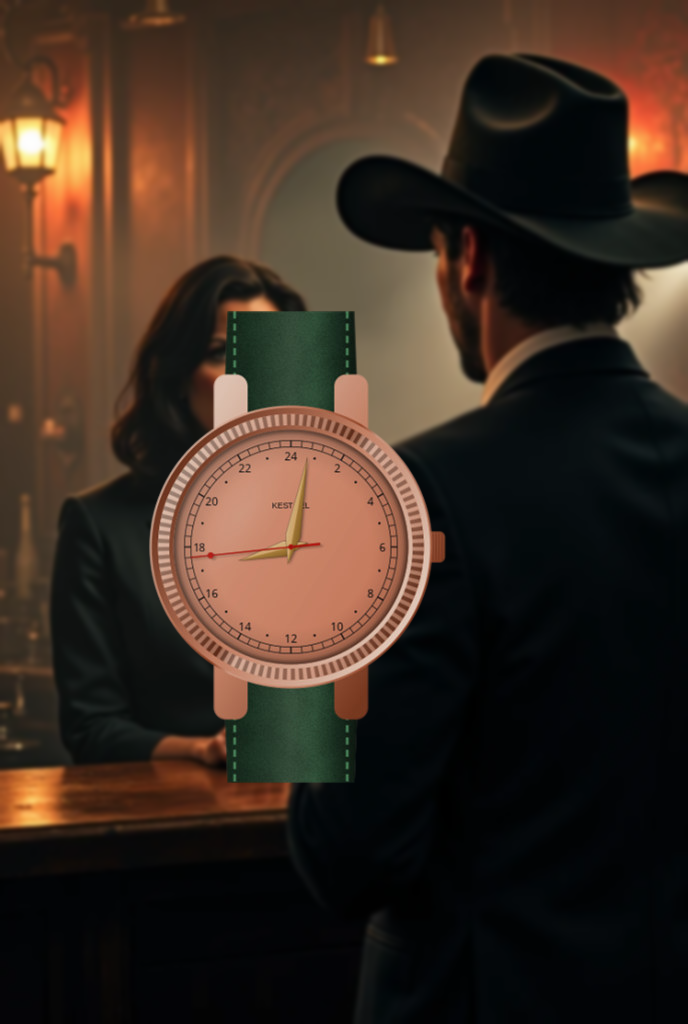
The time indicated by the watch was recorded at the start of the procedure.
17:01:44
